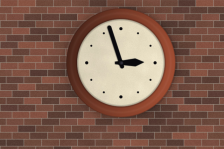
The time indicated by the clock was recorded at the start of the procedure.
2:57
